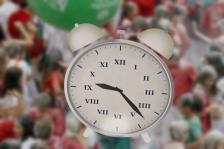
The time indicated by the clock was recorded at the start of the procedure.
9:23
